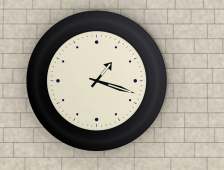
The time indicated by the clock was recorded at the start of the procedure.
1:18
